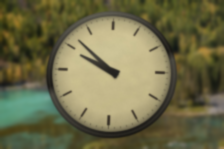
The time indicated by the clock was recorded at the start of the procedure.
9:52
